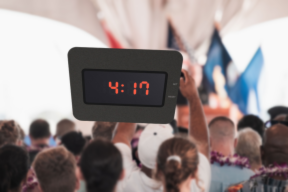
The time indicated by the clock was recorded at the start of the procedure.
4:17
